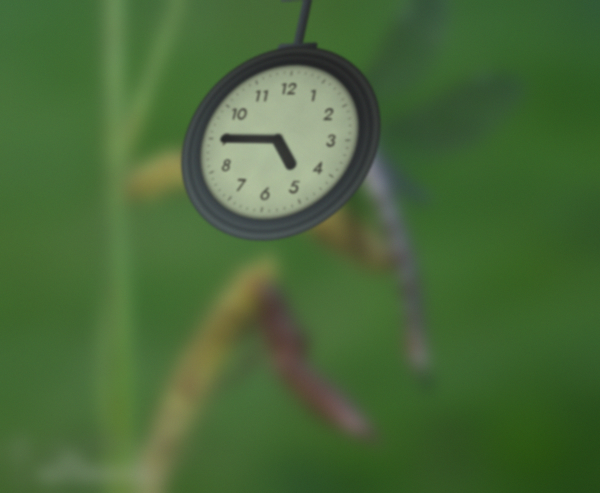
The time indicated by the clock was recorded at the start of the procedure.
4:45
